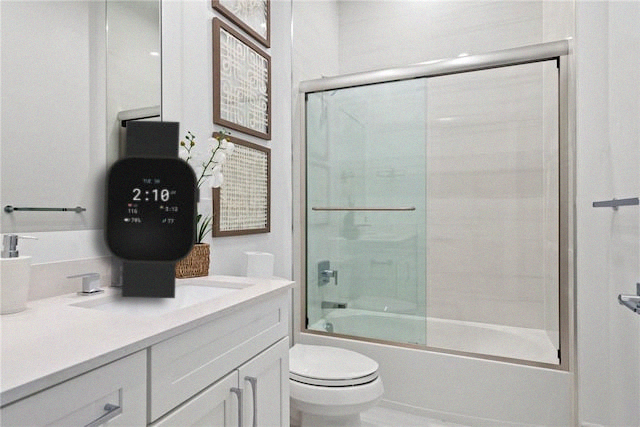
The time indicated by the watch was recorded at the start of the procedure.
2:10
